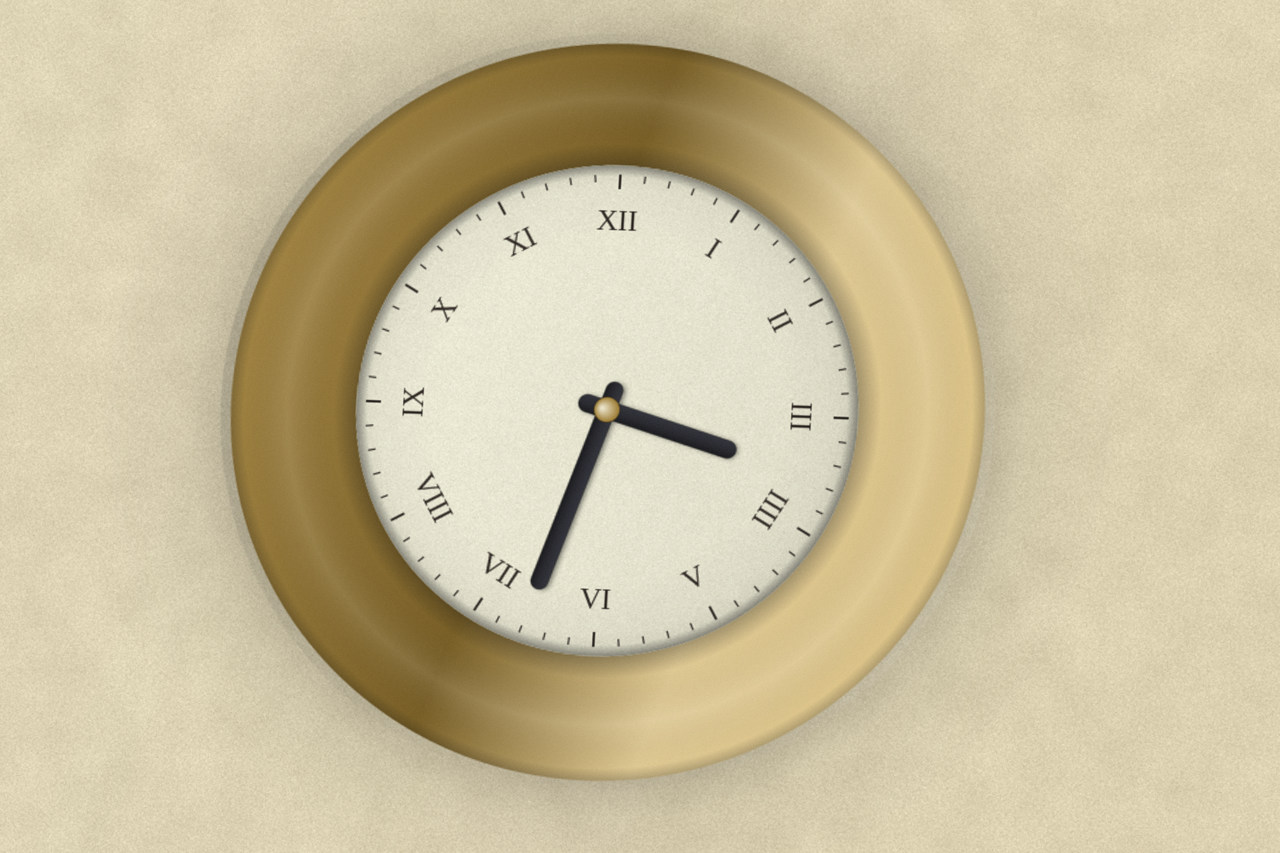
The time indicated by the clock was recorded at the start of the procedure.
3:33
